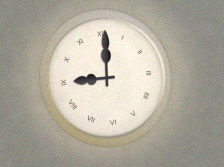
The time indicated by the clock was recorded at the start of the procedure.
9:01
